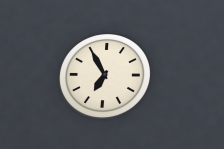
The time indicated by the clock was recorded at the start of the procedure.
6:55
